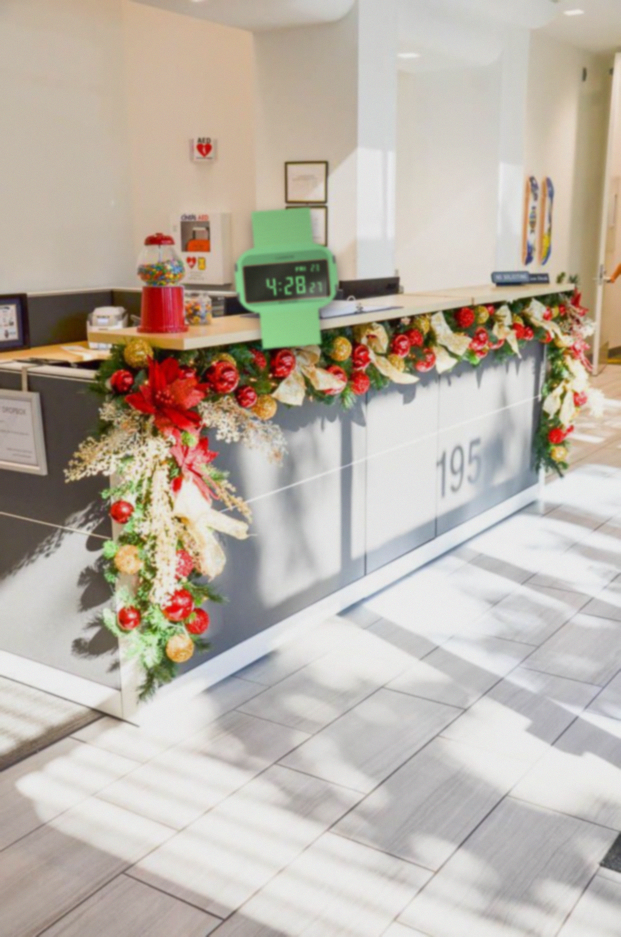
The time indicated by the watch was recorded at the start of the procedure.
4:28
